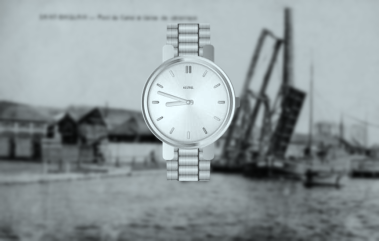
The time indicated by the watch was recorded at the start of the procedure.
8:48
